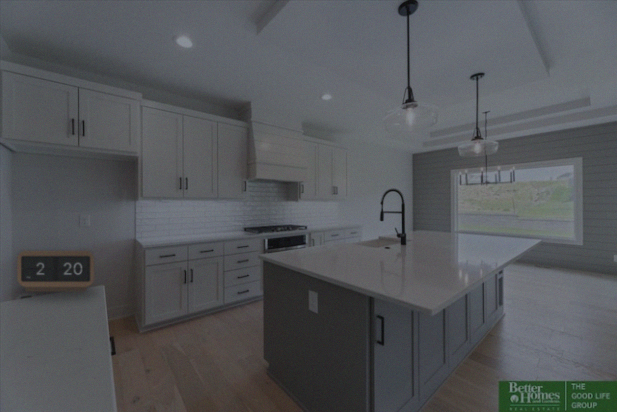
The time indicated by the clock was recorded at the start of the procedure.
2:20
